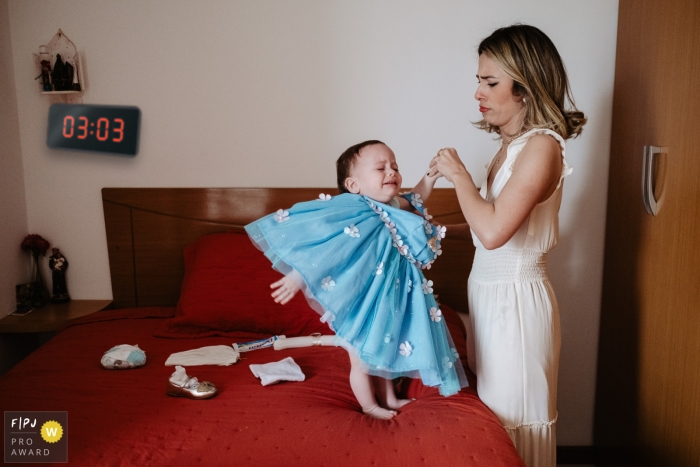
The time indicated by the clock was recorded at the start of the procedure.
3:03
